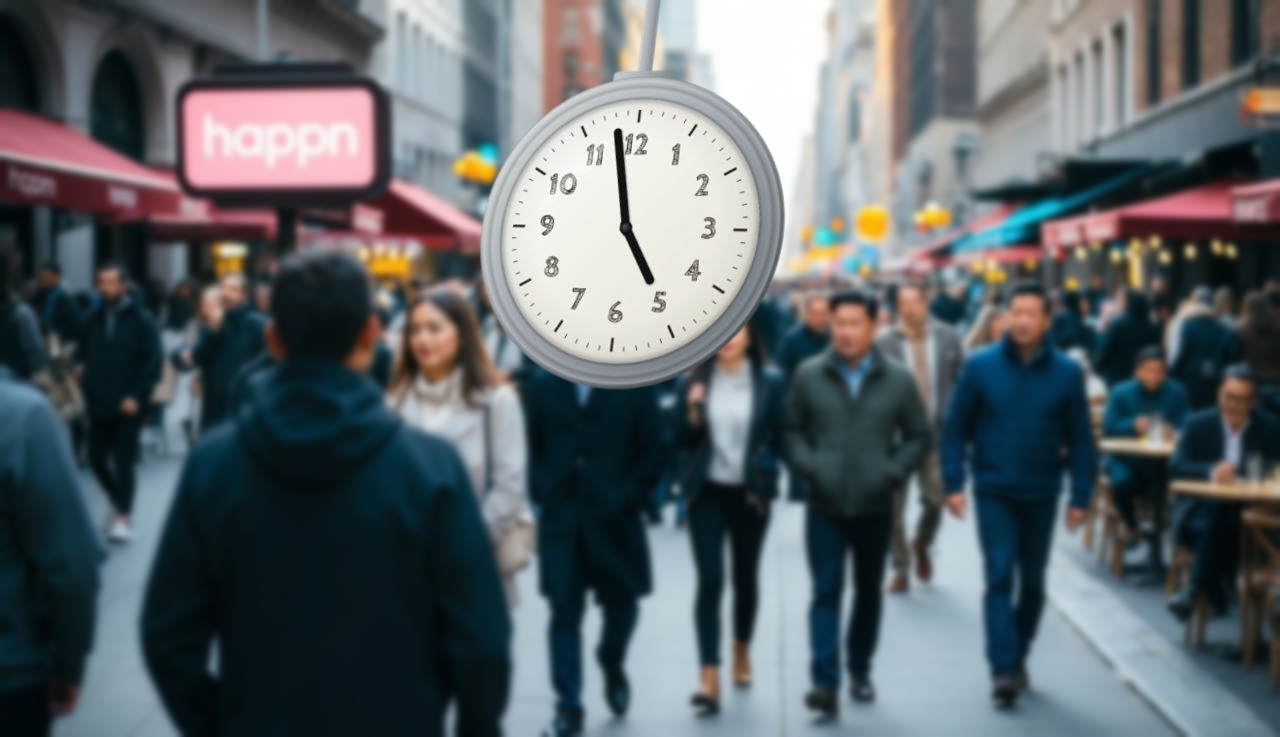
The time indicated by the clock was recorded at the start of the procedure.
4:58
